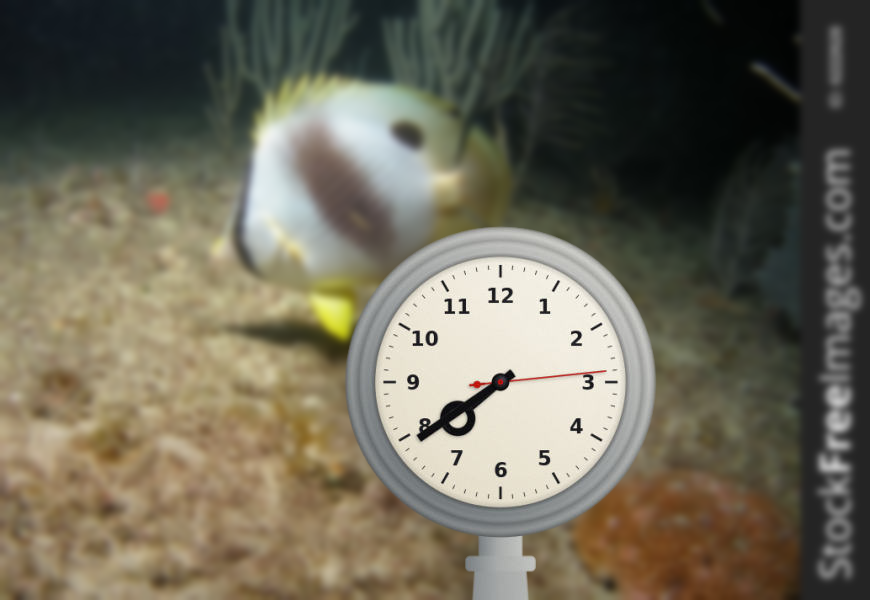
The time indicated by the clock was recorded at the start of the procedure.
7:39:14
